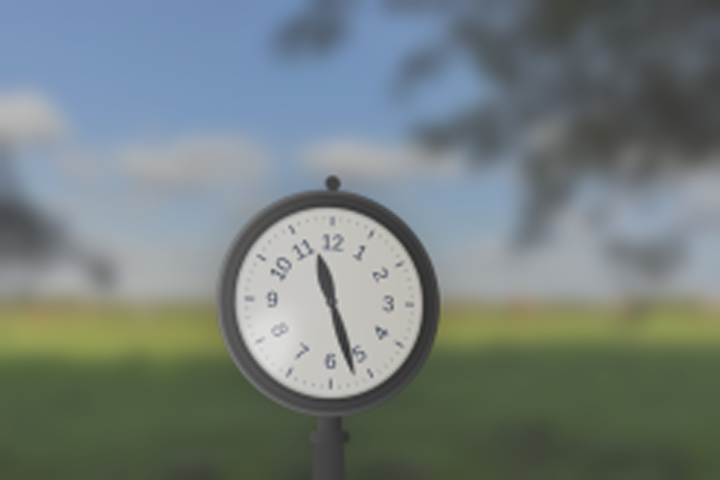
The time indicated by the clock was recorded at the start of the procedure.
11:27
